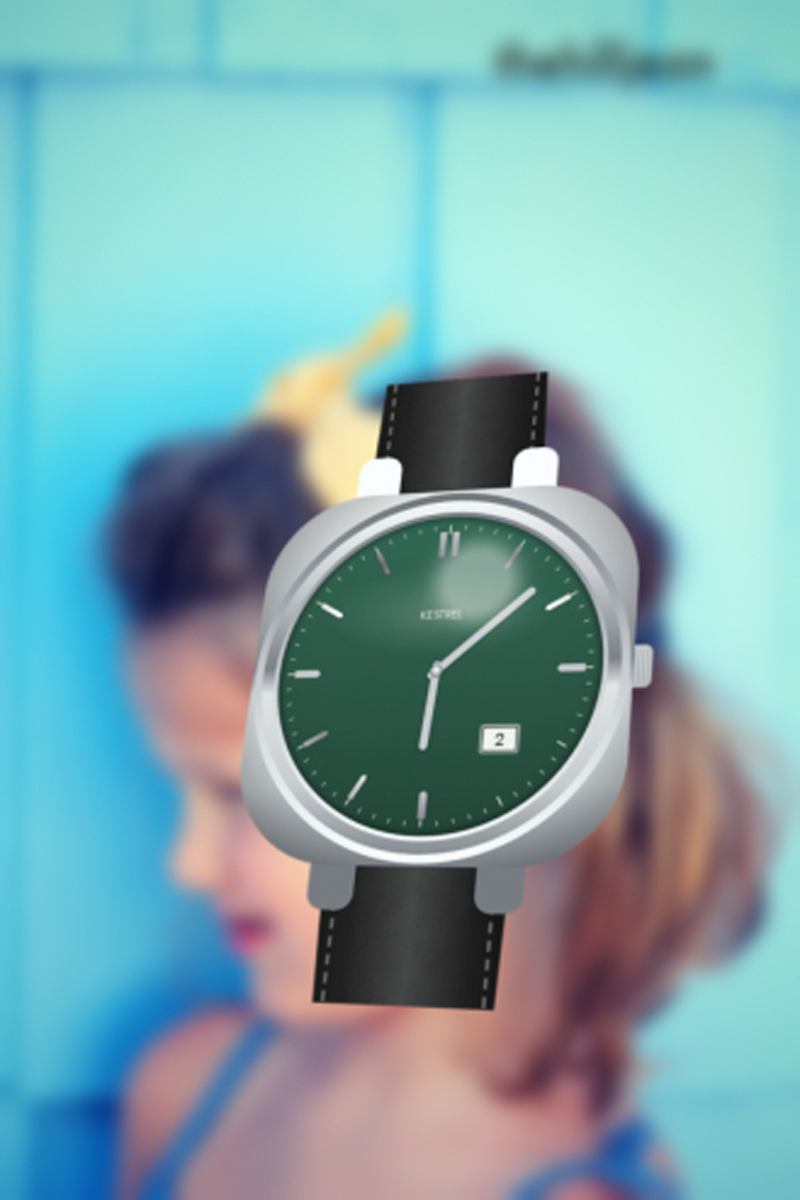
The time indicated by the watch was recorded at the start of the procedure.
6:08
